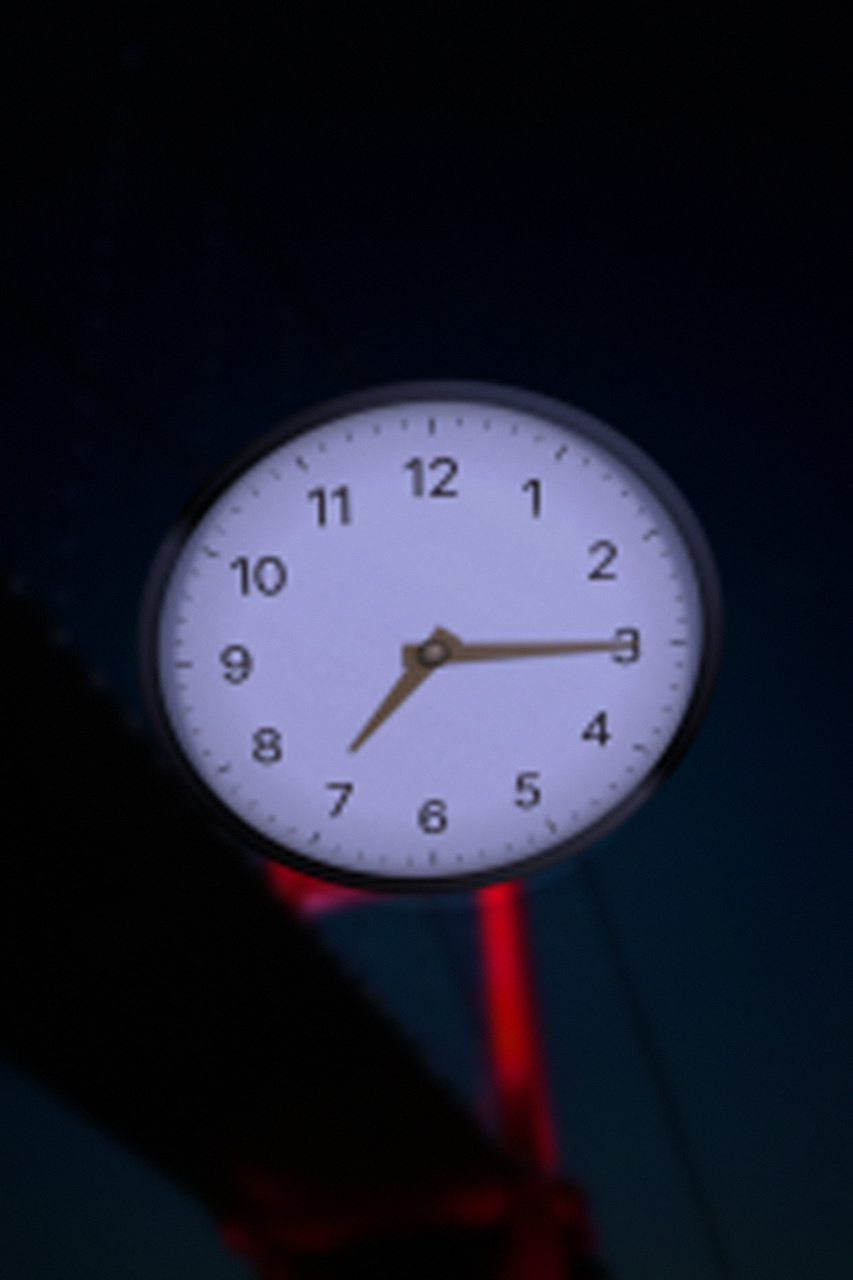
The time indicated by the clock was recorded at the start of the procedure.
7:15
